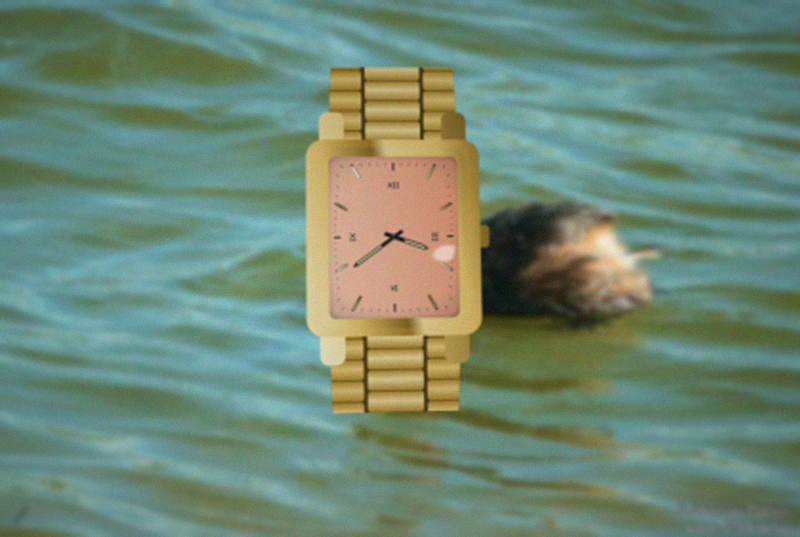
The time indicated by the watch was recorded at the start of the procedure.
3:39
